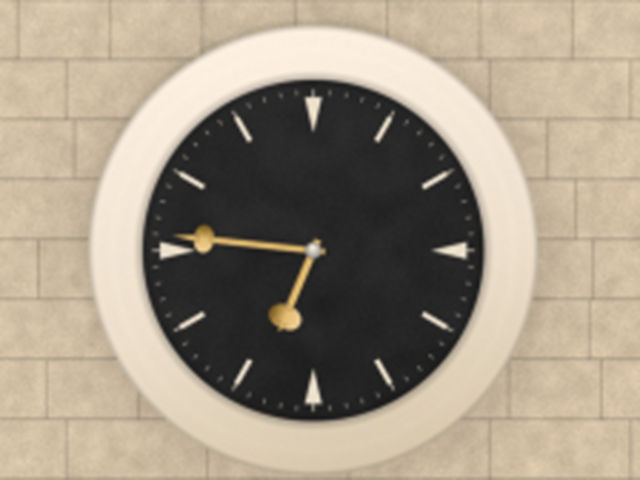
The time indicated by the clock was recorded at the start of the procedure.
6:46
